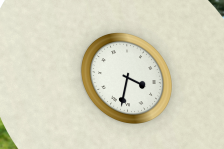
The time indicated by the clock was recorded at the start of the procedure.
4:37
